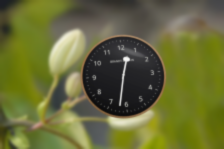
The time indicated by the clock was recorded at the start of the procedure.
12:32
